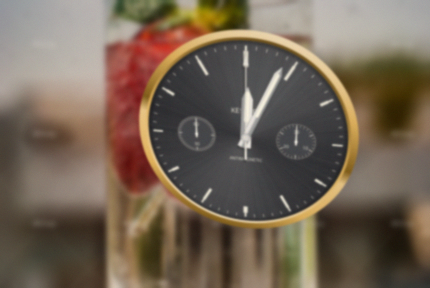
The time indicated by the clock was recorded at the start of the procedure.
12:04
